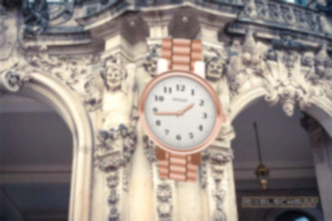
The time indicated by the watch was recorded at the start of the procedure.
1:44
